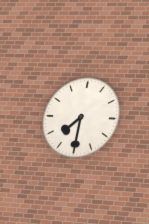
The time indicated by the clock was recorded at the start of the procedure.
7:30
